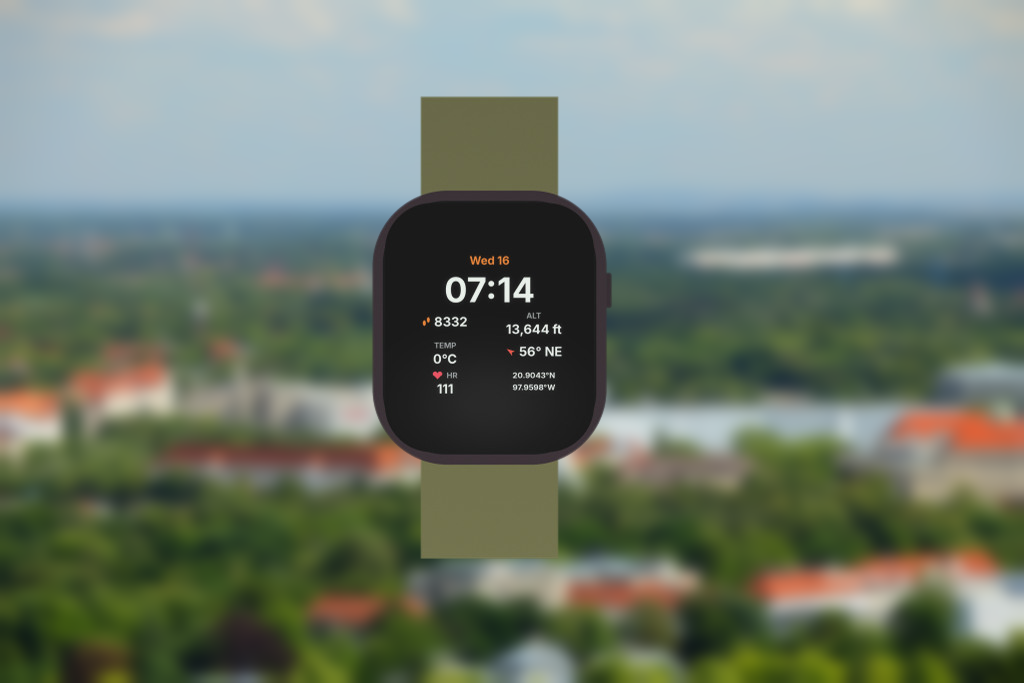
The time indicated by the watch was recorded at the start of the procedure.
7:14
